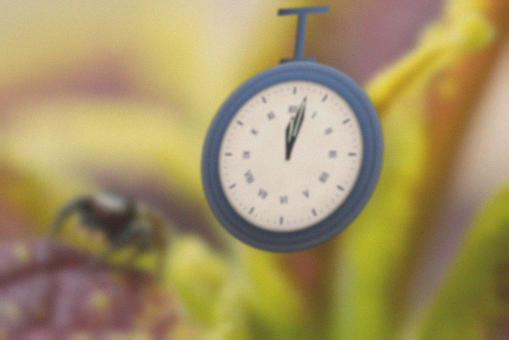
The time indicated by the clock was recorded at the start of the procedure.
12:02
